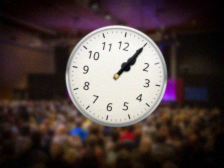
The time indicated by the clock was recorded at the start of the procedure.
1:05
